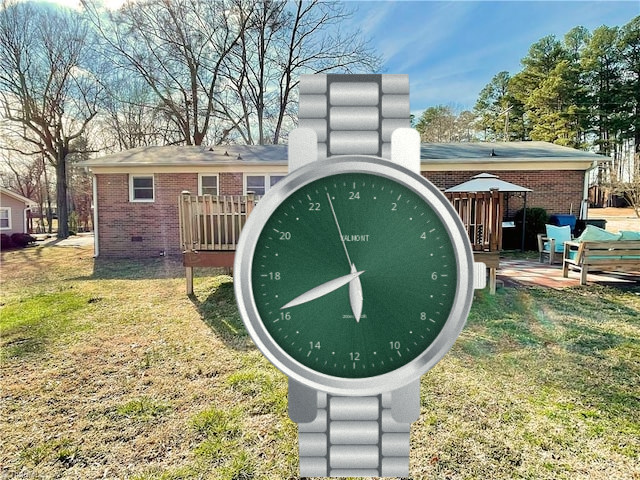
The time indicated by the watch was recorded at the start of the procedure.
11:40:57
